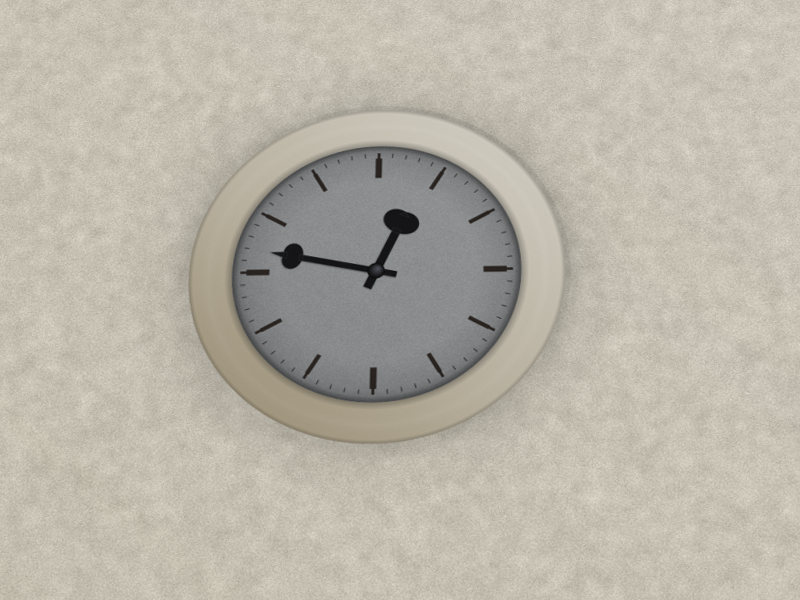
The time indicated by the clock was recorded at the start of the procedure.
12:47
